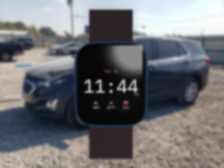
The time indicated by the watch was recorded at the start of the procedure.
11:44
